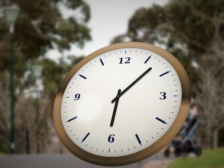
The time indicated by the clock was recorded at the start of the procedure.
6:07
